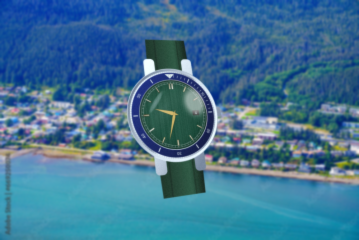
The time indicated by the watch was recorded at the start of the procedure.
9:33
